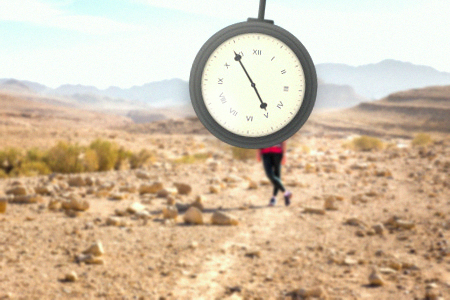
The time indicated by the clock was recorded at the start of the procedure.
4:54
